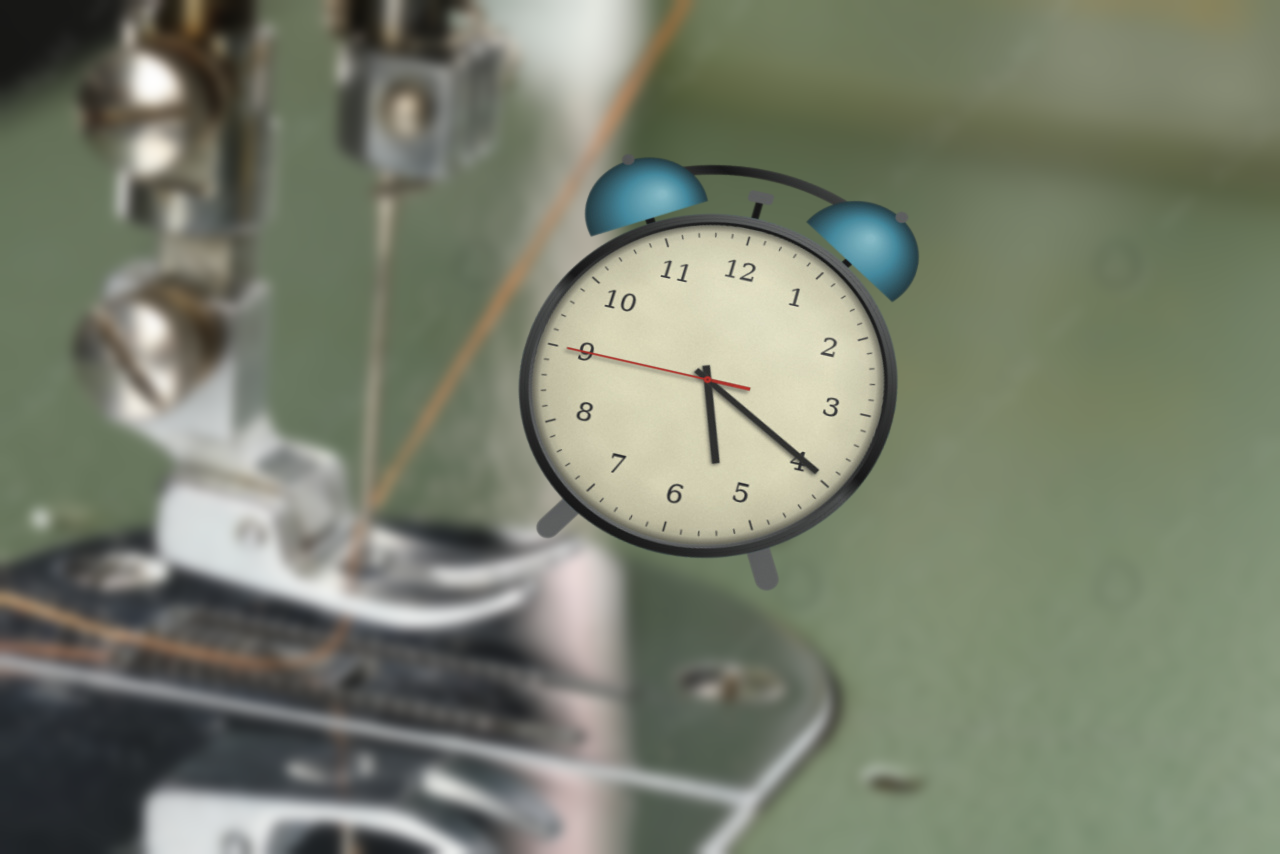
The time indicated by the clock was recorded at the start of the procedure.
5:19:45
